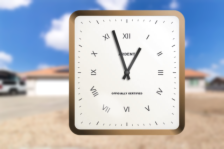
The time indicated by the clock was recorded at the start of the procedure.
12:57
